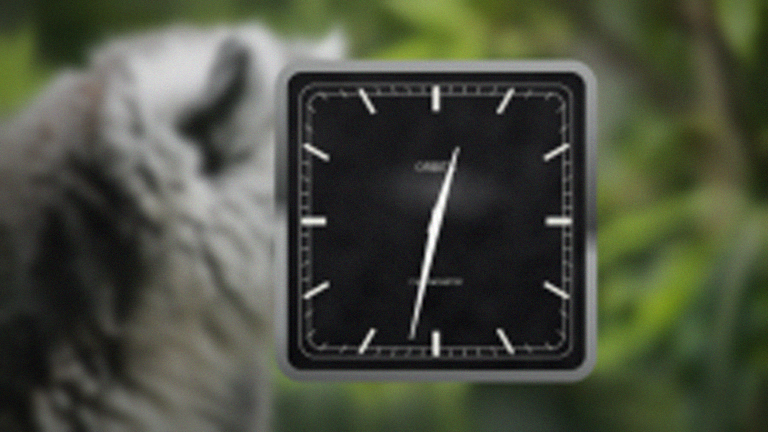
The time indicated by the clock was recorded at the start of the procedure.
12:32
